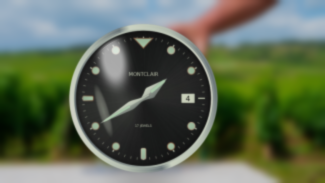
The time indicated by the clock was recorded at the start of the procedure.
1:40
